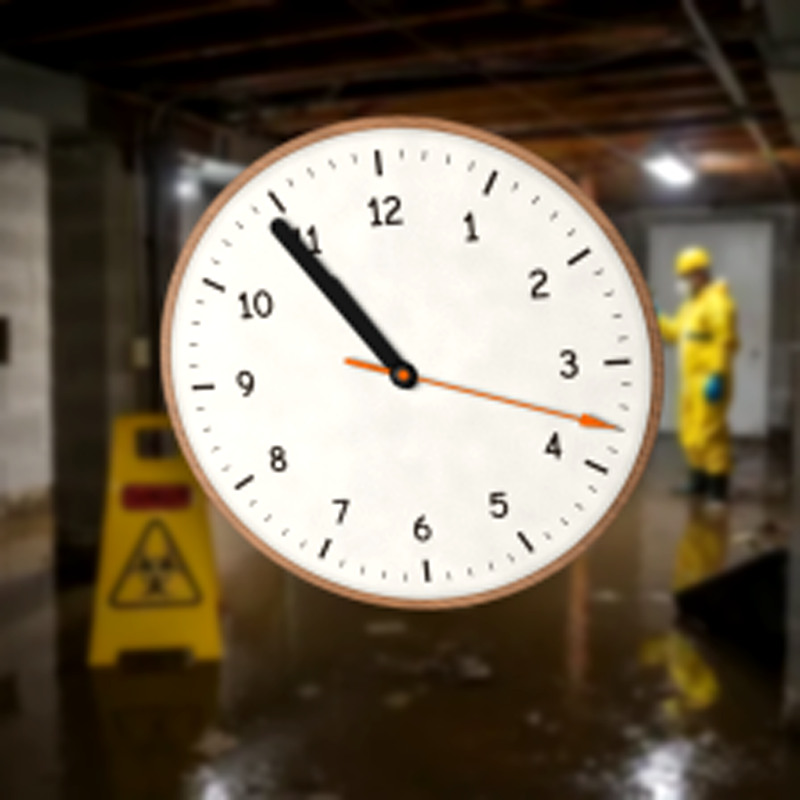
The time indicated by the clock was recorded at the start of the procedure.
10:54:18
